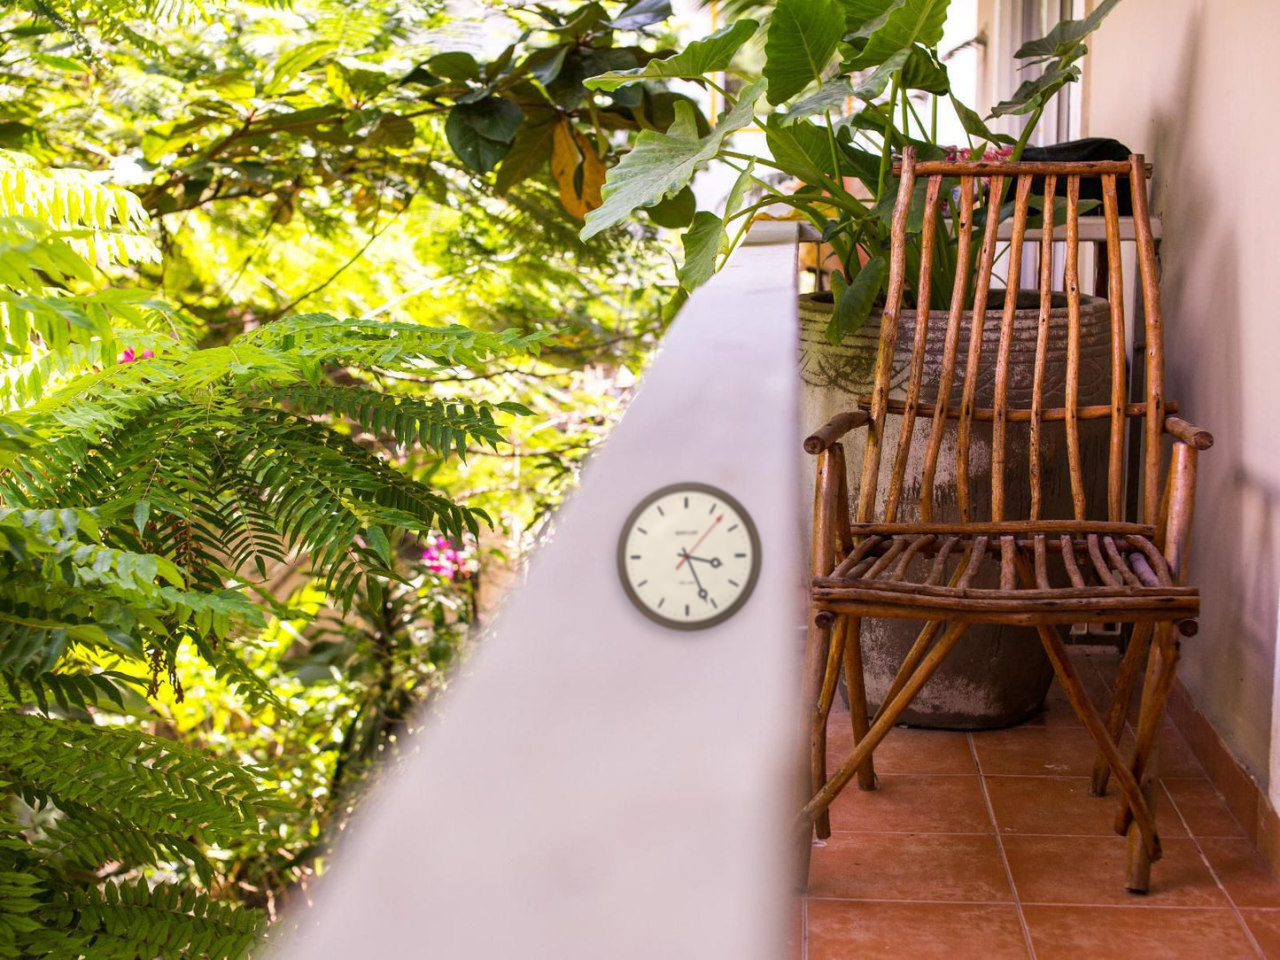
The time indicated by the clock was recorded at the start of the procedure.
3:26:07
